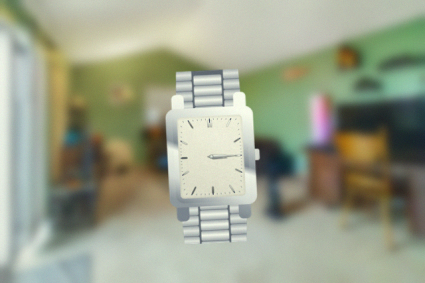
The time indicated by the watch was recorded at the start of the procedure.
3:15
